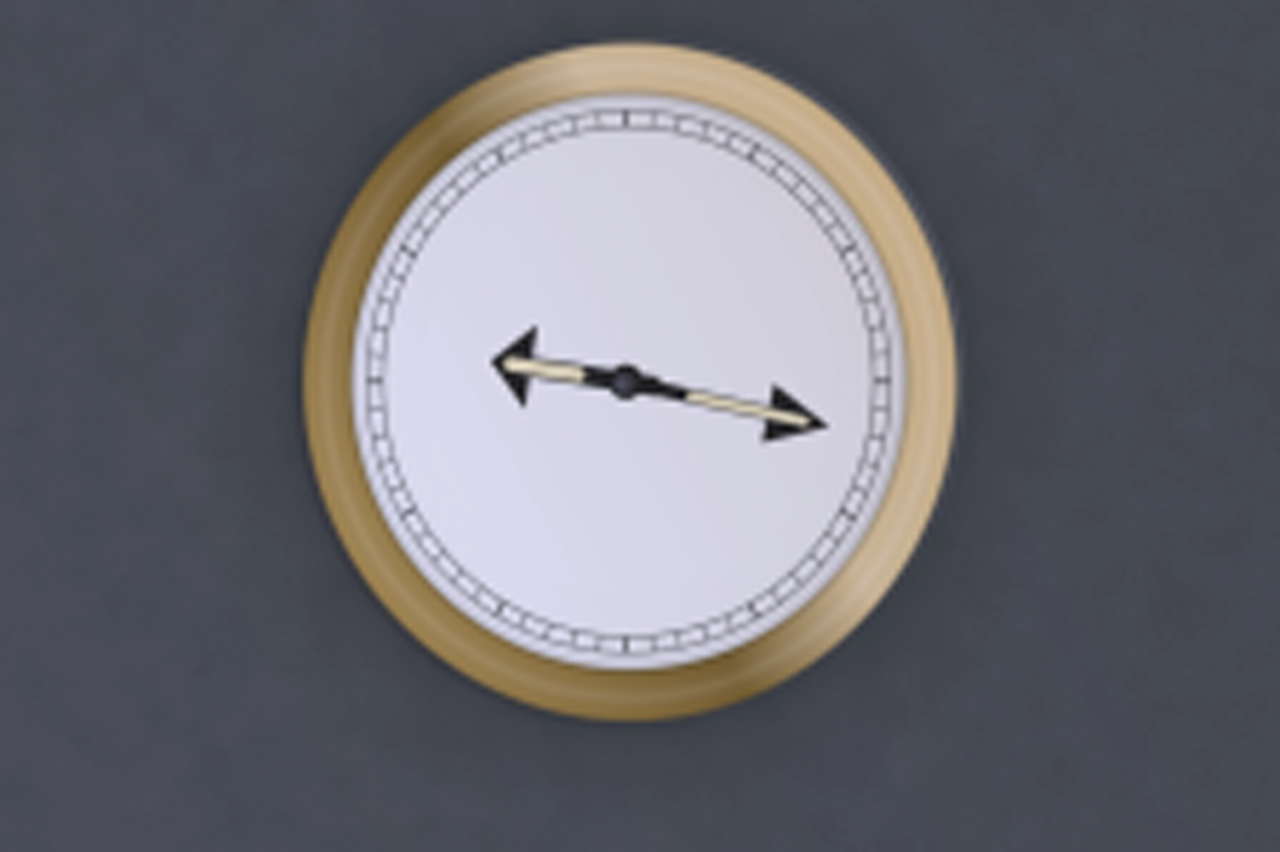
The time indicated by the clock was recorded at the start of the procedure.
9:17
